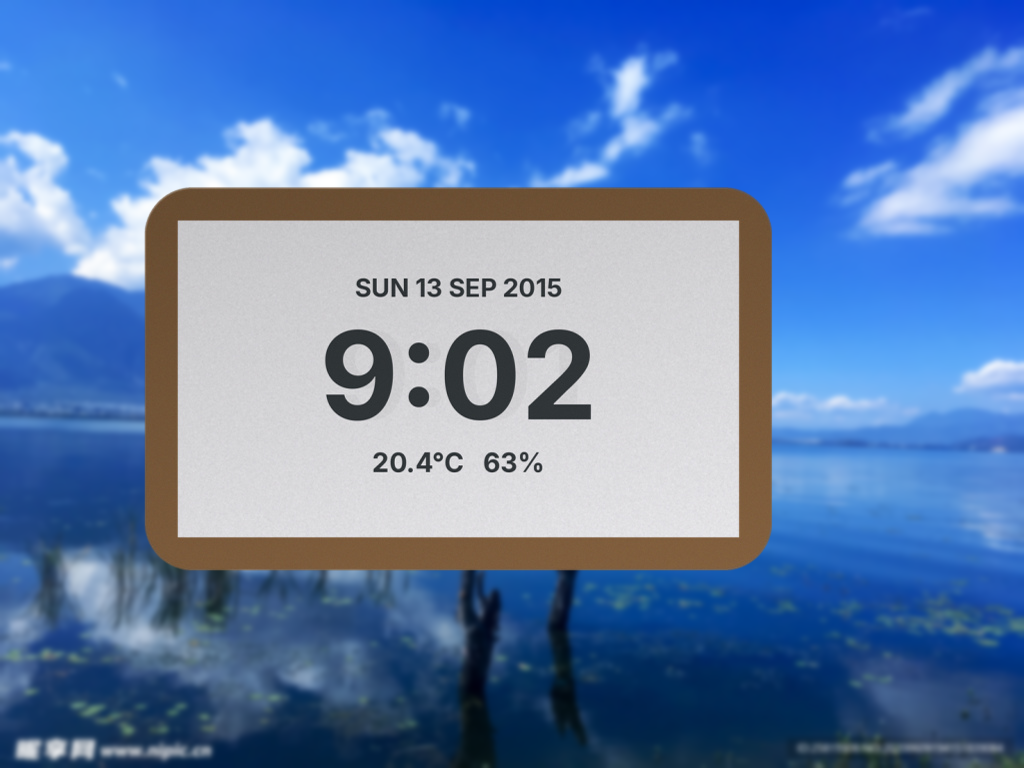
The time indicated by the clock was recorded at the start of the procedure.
9:02
